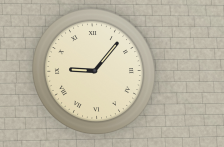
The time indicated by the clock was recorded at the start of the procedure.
9:07
